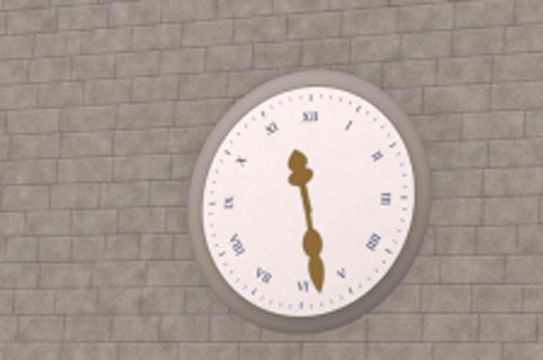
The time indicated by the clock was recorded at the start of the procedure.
11:28
